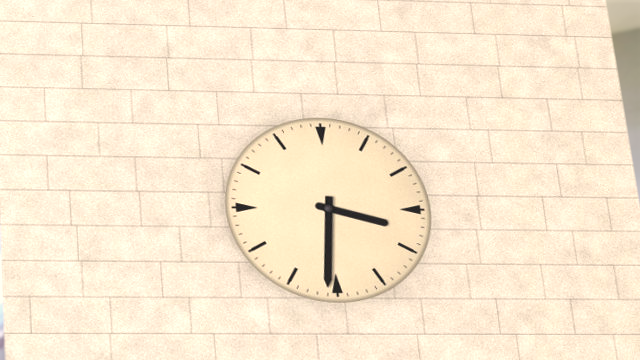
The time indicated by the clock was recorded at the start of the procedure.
3:31
